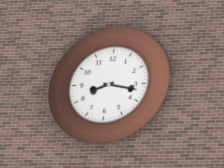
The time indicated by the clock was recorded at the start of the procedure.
8:17
